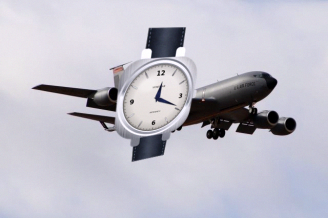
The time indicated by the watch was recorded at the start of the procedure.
12:19
